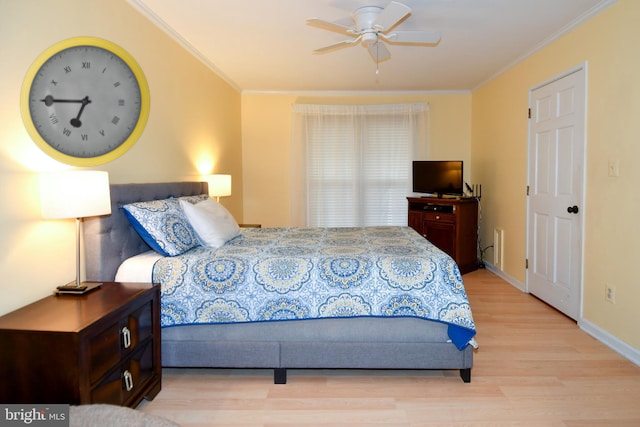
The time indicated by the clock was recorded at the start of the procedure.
6:45
